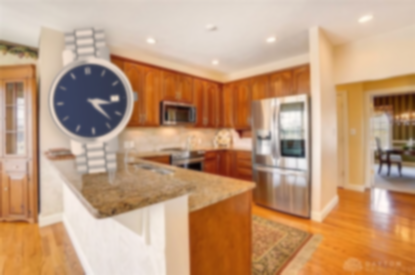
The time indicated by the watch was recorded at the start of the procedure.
3:23
